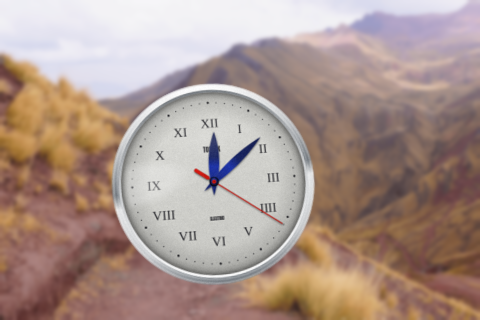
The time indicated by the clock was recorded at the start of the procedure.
12:08:21
